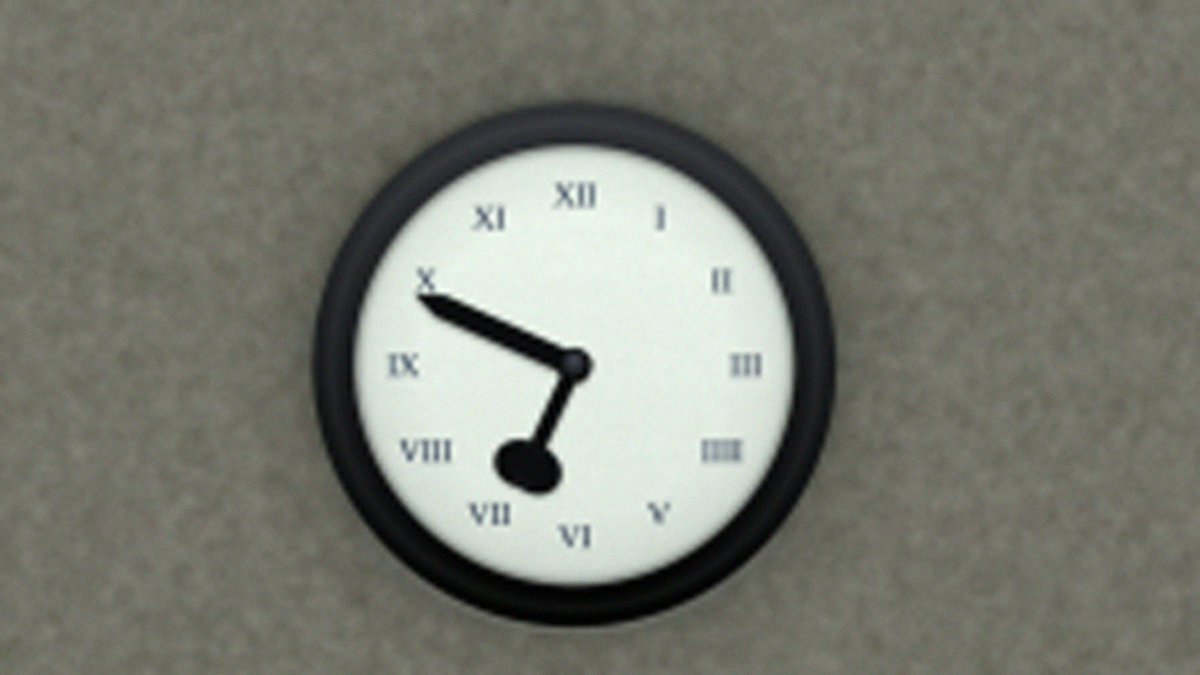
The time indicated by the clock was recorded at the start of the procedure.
6:49
